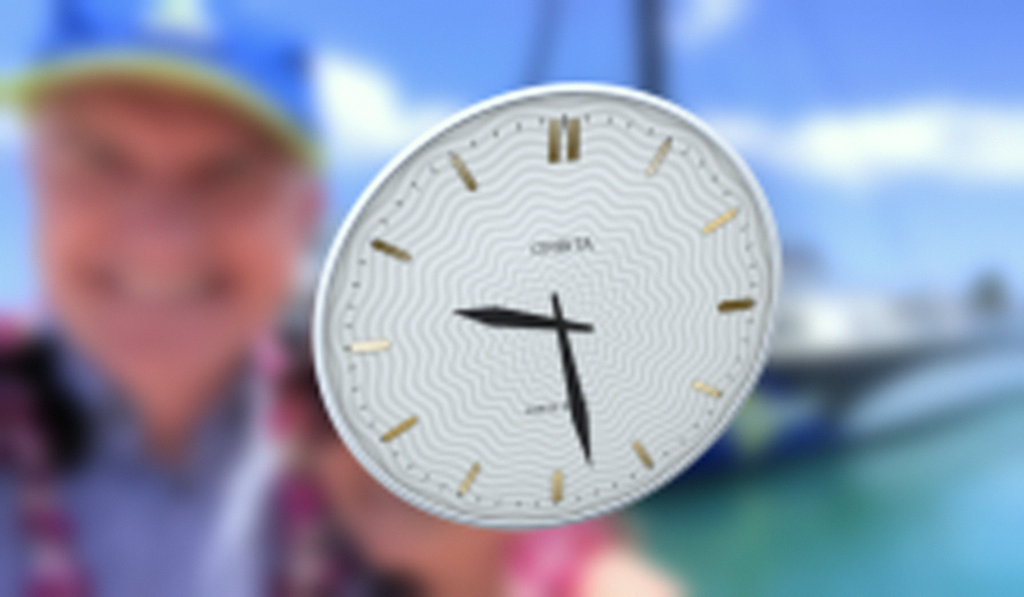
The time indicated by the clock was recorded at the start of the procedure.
9:28
